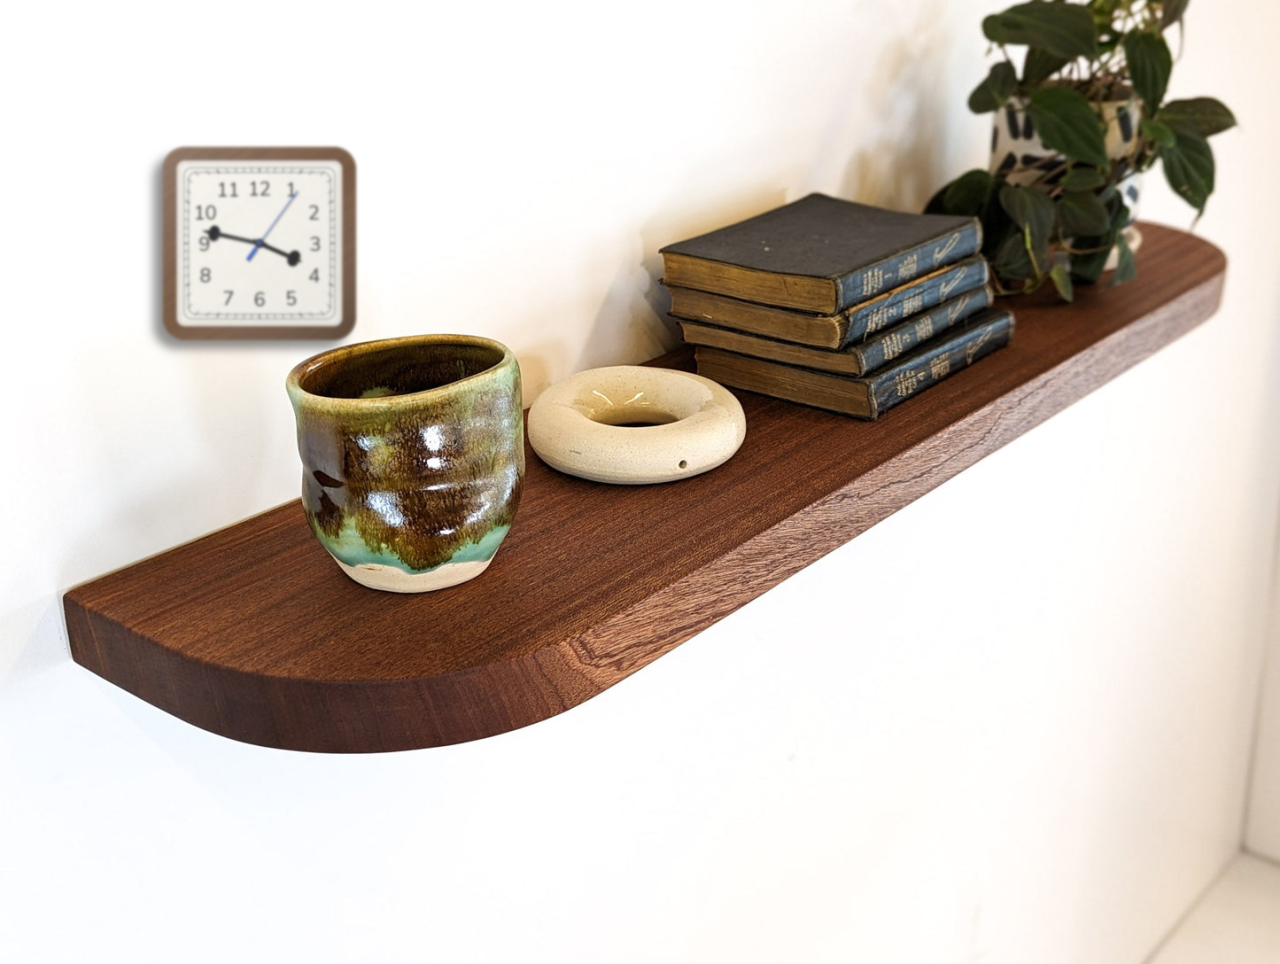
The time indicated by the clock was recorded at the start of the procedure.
3:47:06
